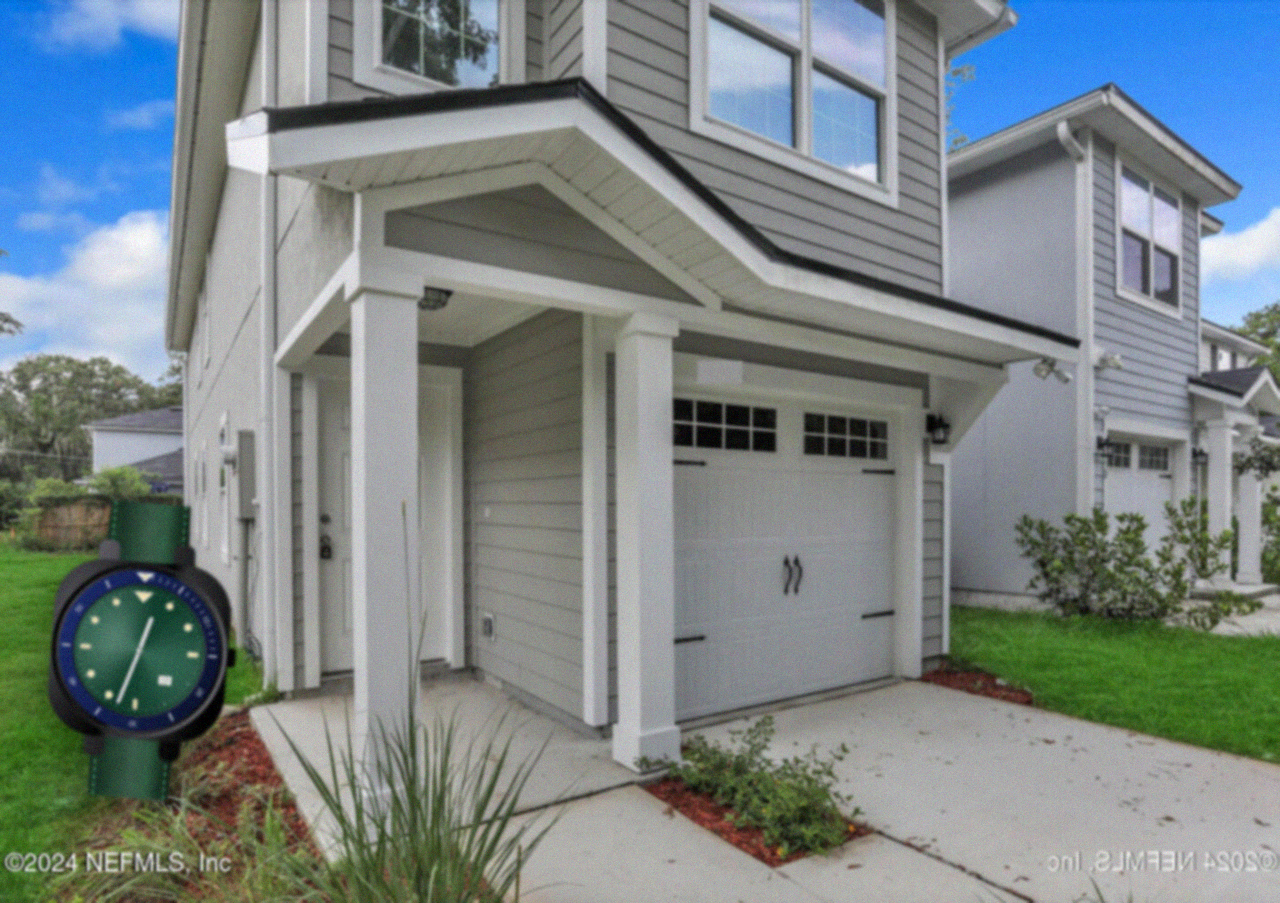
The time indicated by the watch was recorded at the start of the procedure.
12:33
